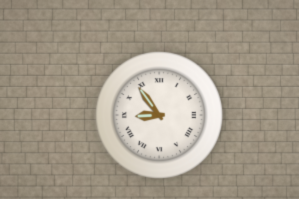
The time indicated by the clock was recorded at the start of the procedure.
8:54
